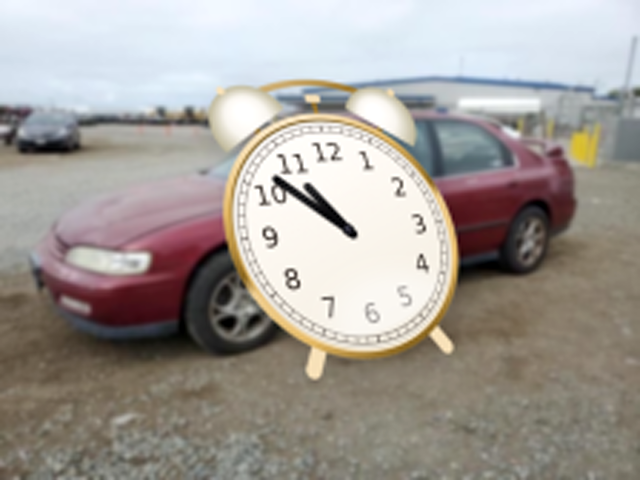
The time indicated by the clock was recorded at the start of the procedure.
10:52
